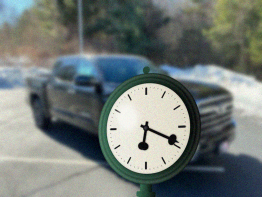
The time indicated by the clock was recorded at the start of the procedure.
6:19
